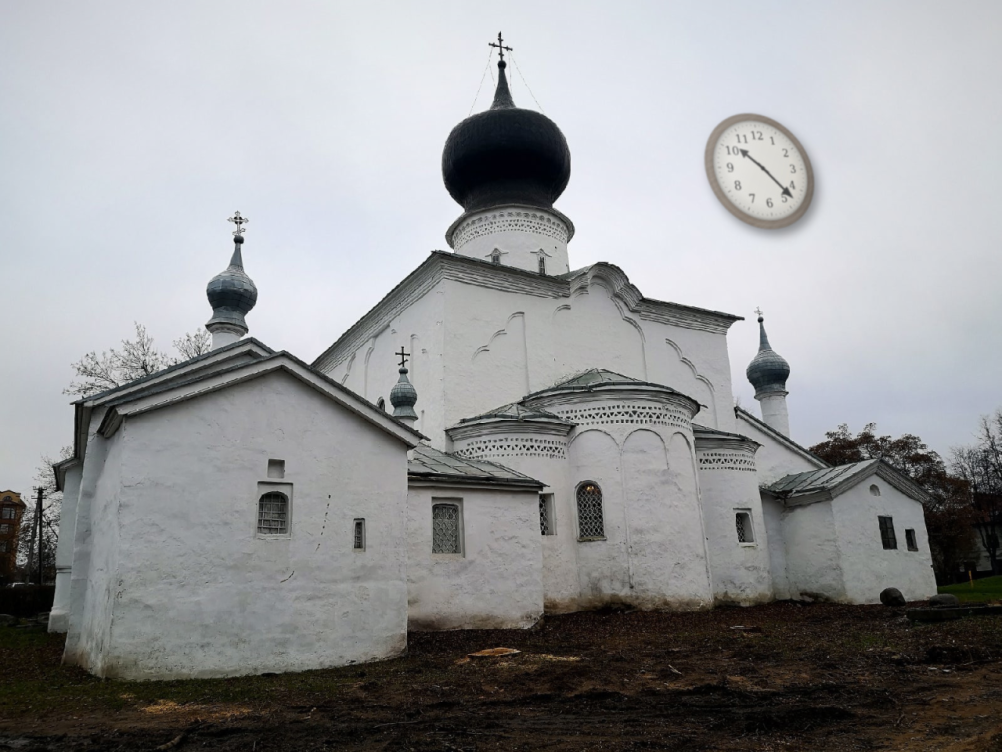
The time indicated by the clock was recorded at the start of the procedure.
10:23
